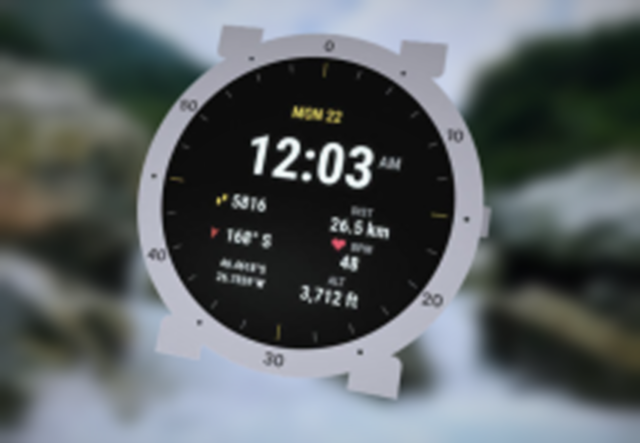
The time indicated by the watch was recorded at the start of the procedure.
12:03
